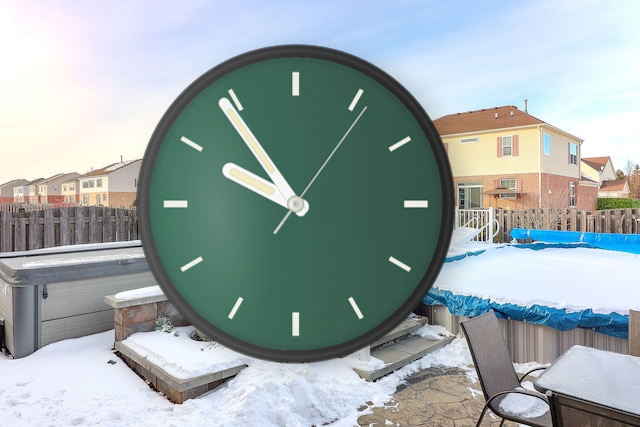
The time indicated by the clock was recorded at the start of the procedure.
9:54:06
